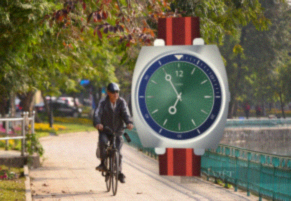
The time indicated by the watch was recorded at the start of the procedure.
6:55
